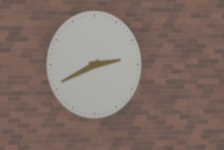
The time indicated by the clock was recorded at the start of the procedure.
2:41
